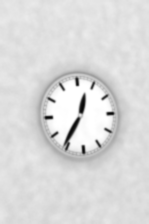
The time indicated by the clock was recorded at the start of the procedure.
12:36
